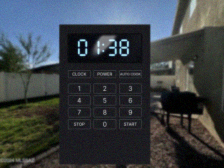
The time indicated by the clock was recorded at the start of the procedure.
1:38
